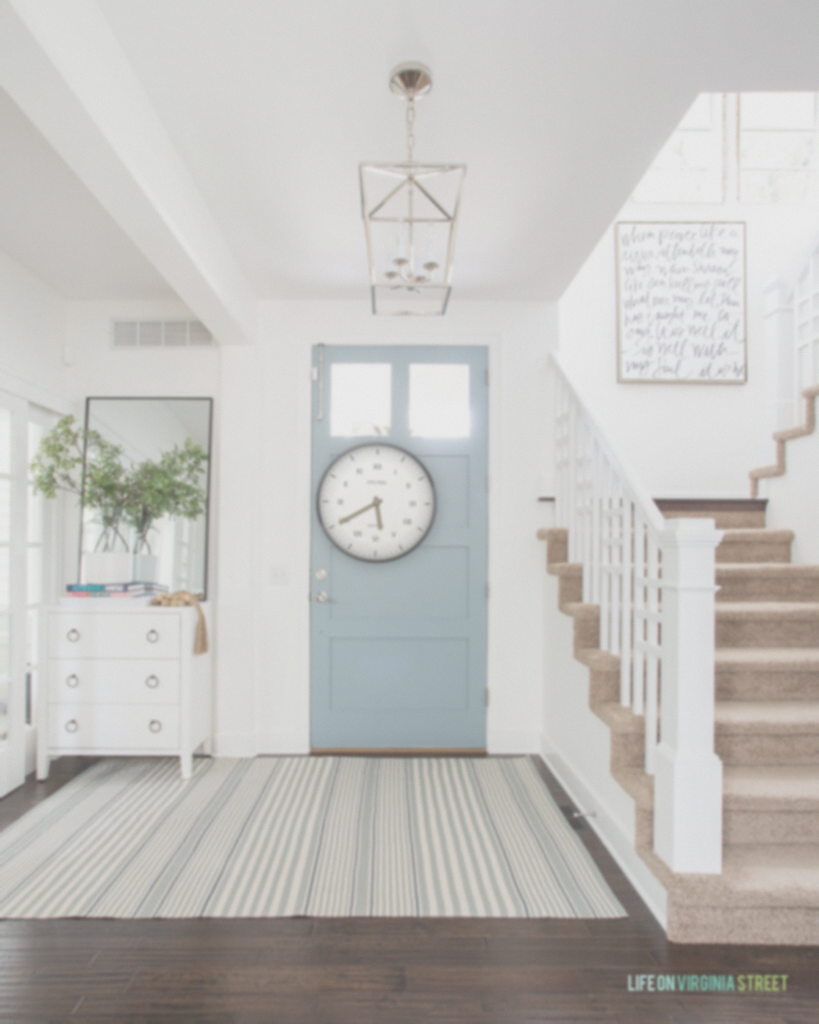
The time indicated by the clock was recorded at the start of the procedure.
5:40
